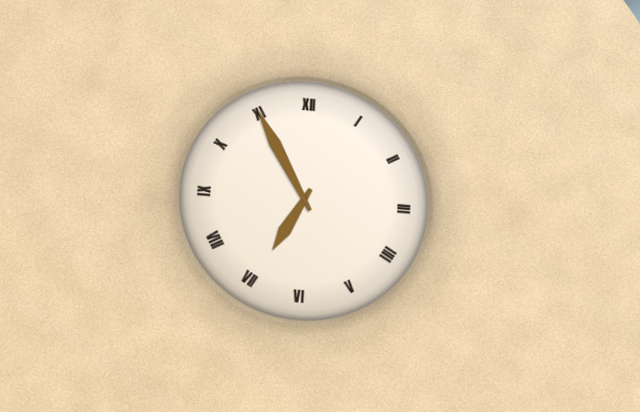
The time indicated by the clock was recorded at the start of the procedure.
6:55
